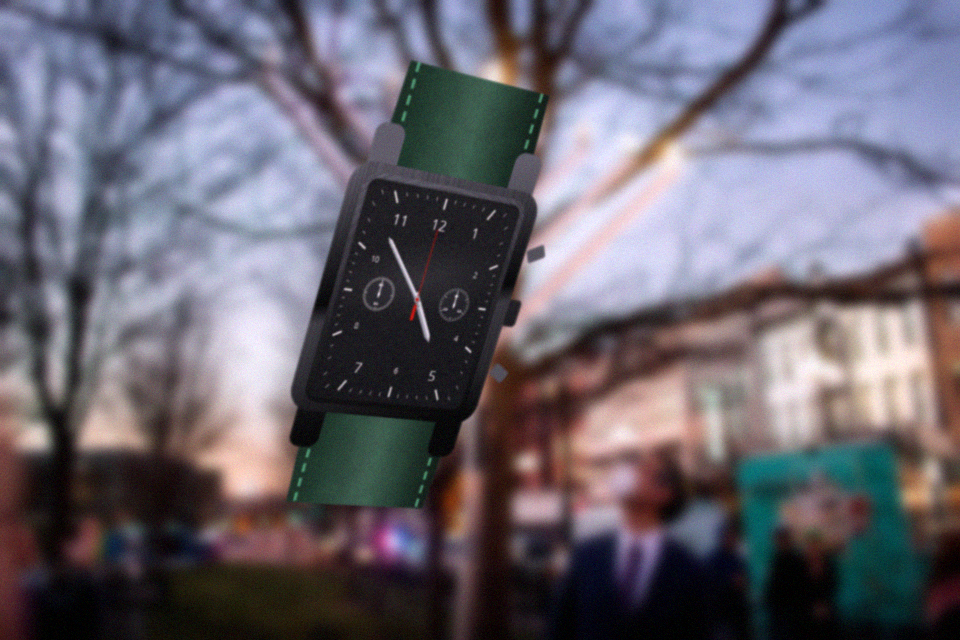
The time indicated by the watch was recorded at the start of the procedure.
4:53
